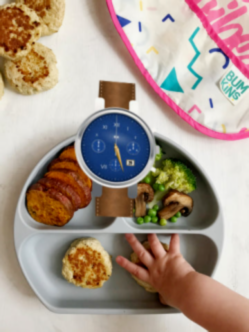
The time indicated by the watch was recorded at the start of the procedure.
5:27
